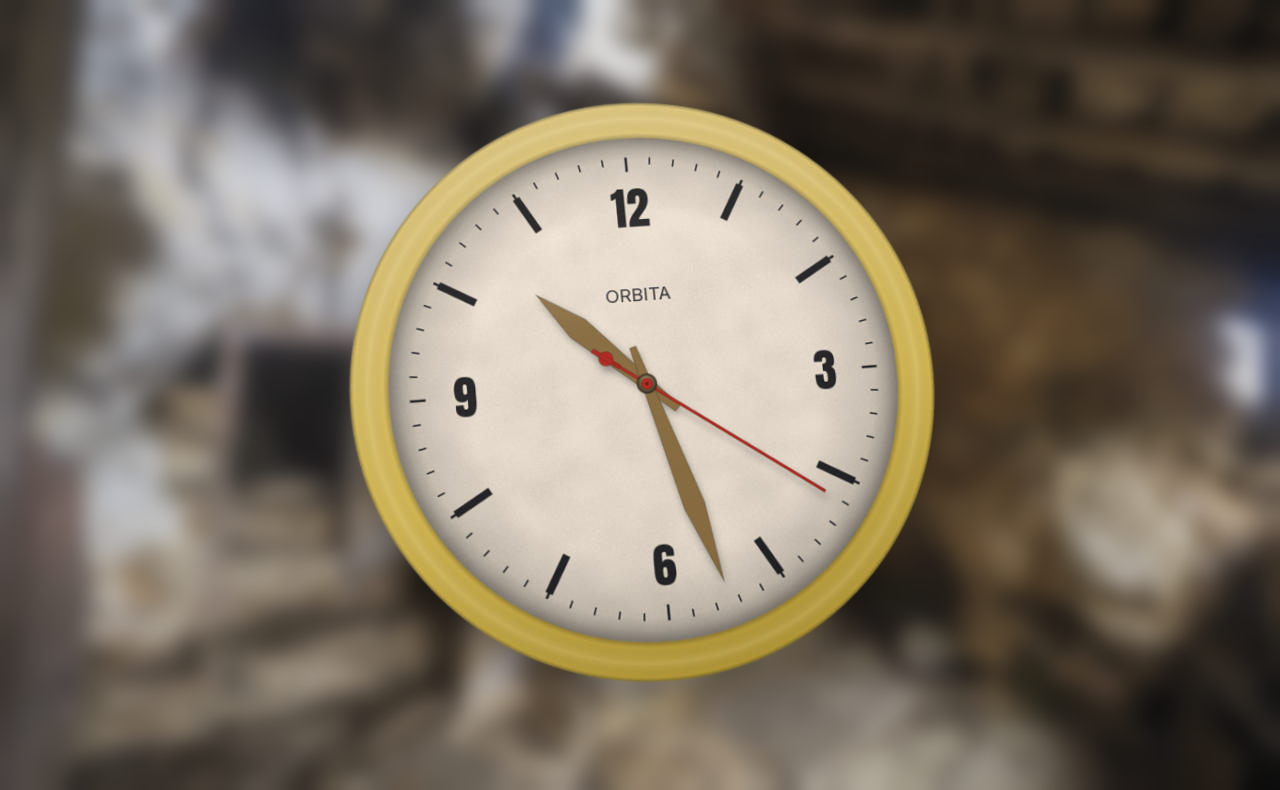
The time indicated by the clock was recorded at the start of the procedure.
10:27:21
